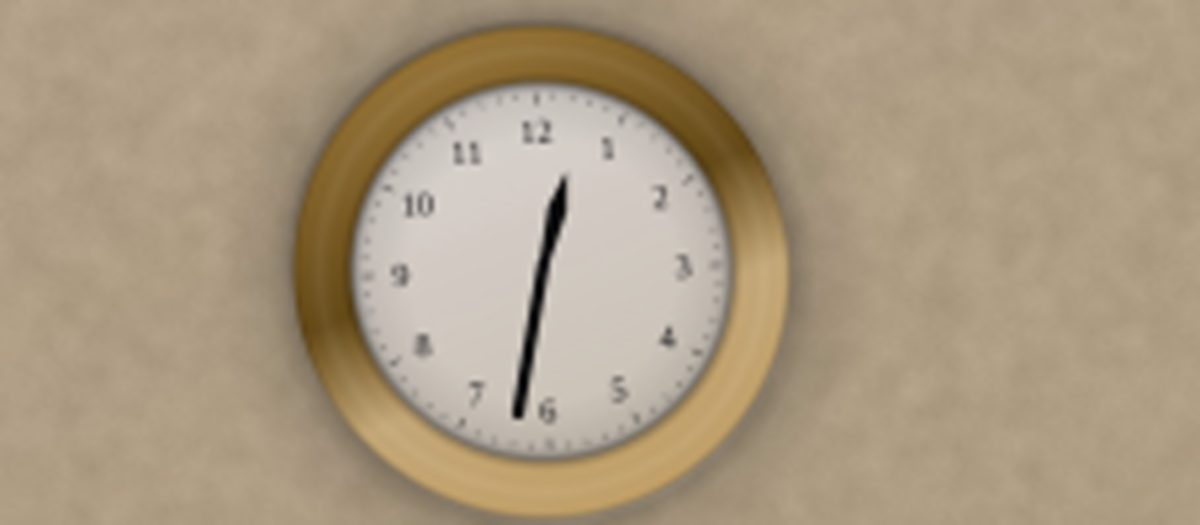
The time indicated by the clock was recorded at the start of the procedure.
12:32
